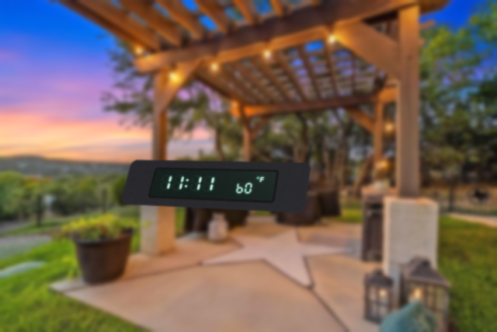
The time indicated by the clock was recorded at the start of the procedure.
11:11
